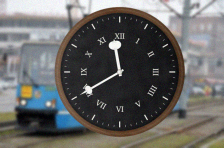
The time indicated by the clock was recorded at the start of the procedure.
11:40
